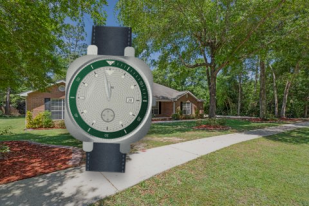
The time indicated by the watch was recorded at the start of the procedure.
11:58
